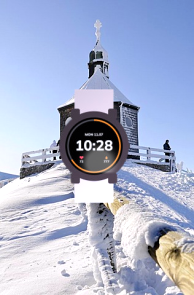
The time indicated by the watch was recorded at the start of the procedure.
10:28
